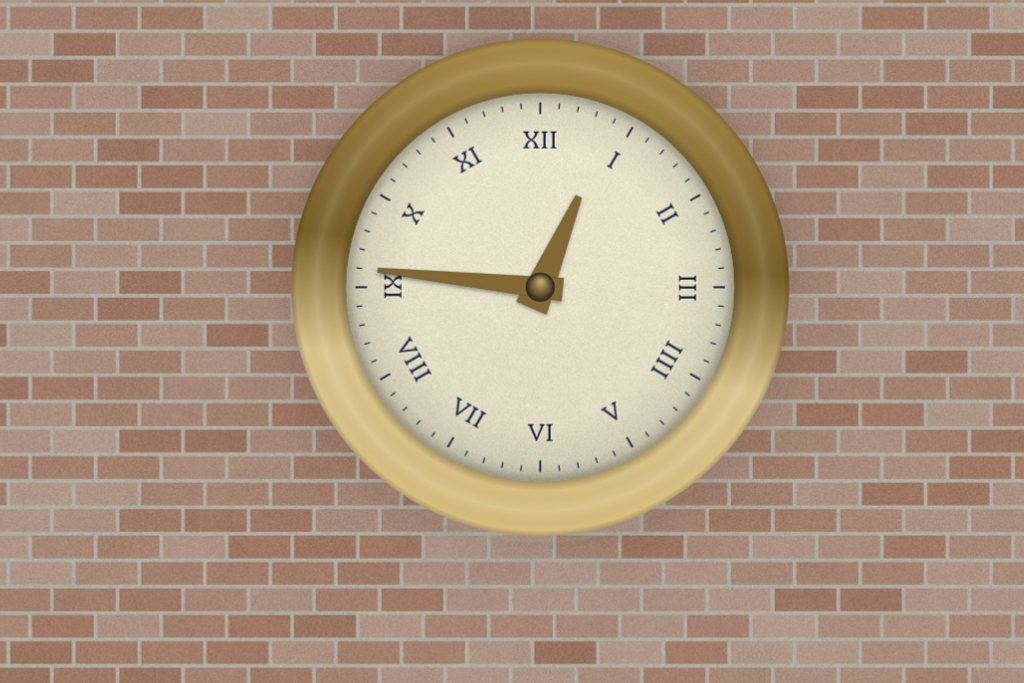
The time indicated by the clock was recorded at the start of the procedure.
12:46
